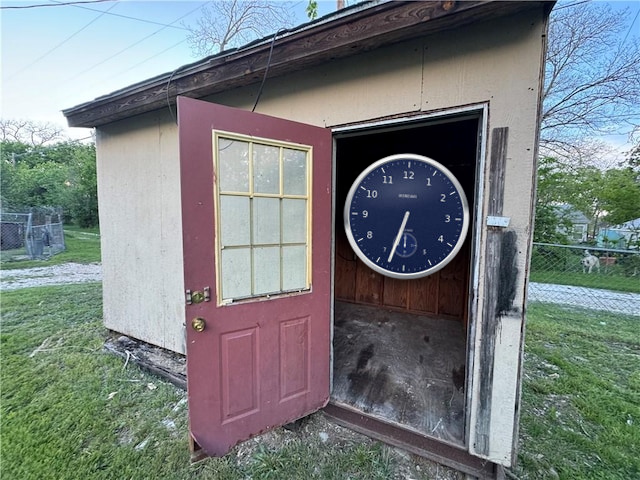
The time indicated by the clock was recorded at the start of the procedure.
6:33
